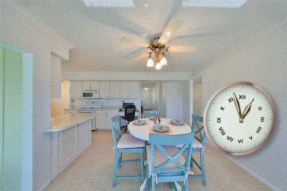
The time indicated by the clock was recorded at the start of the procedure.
12:57
